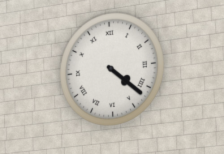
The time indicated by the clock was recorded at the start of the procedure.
4:22
